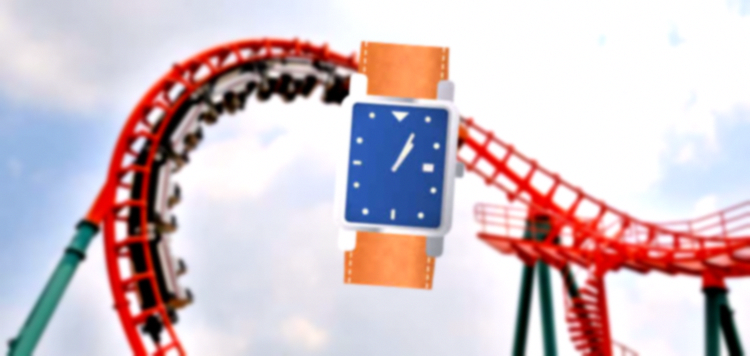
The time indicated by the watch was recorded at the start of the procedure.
1:04
